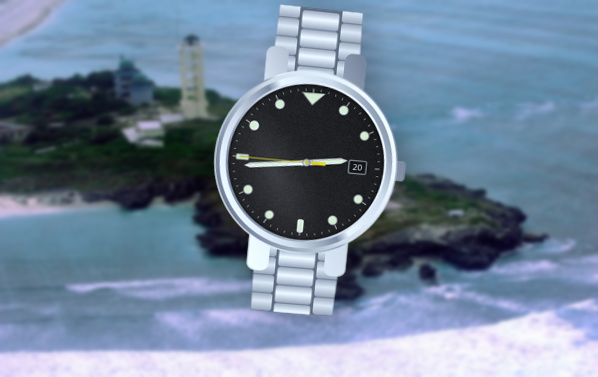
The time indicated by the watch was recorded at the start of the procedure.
2:43:45
